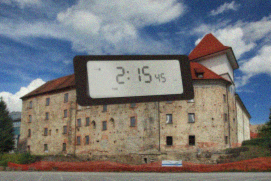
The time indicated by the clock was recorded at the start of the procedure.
2:15:45
